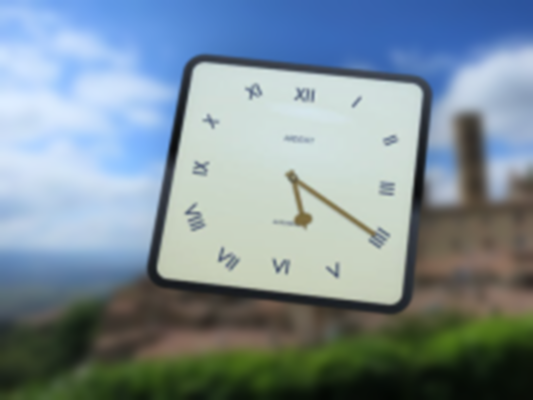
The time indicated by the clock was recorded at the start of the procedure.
5:20
